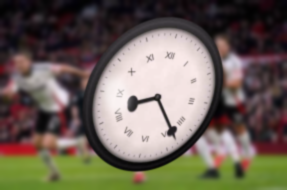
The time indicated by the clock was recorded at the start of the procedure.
8:23
